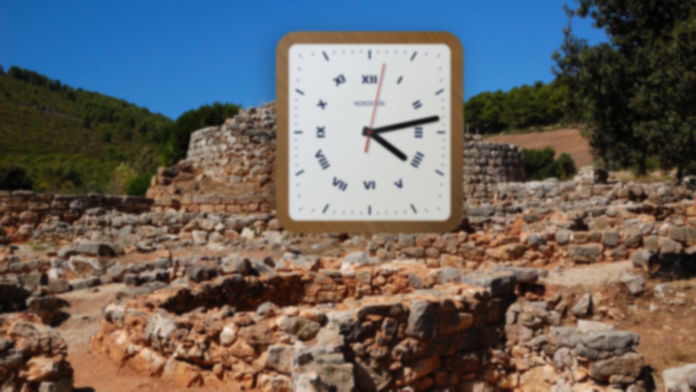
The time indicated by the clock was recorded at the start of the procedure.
4:13:02
